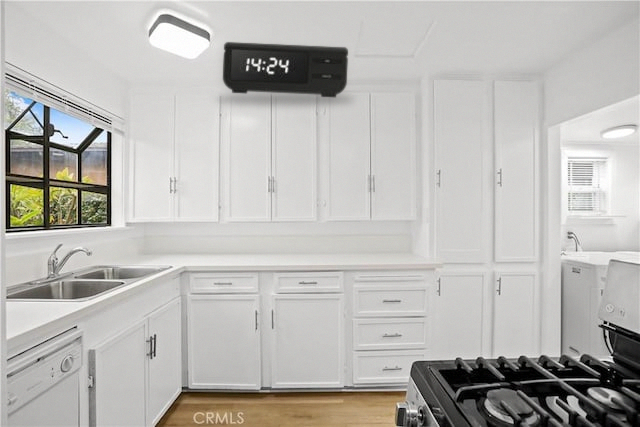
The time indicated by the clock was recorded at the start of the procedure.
14:24
